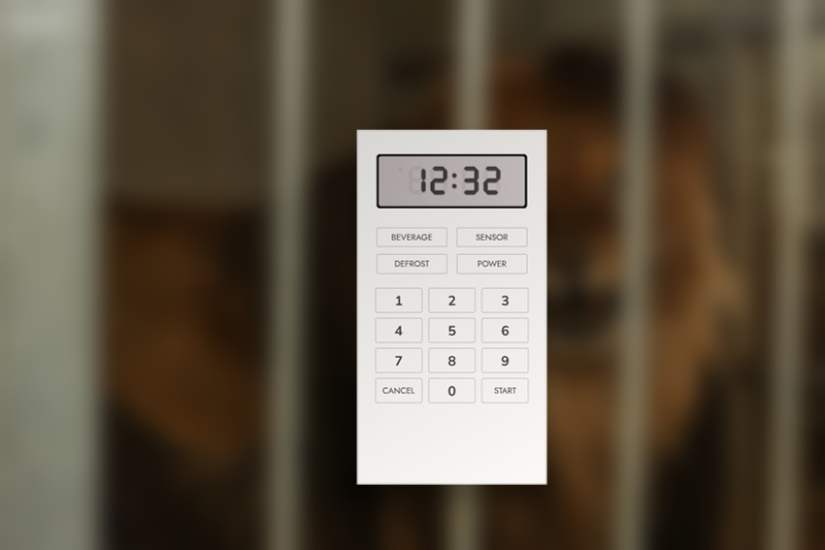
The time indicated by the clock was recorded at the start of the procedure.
12:32
